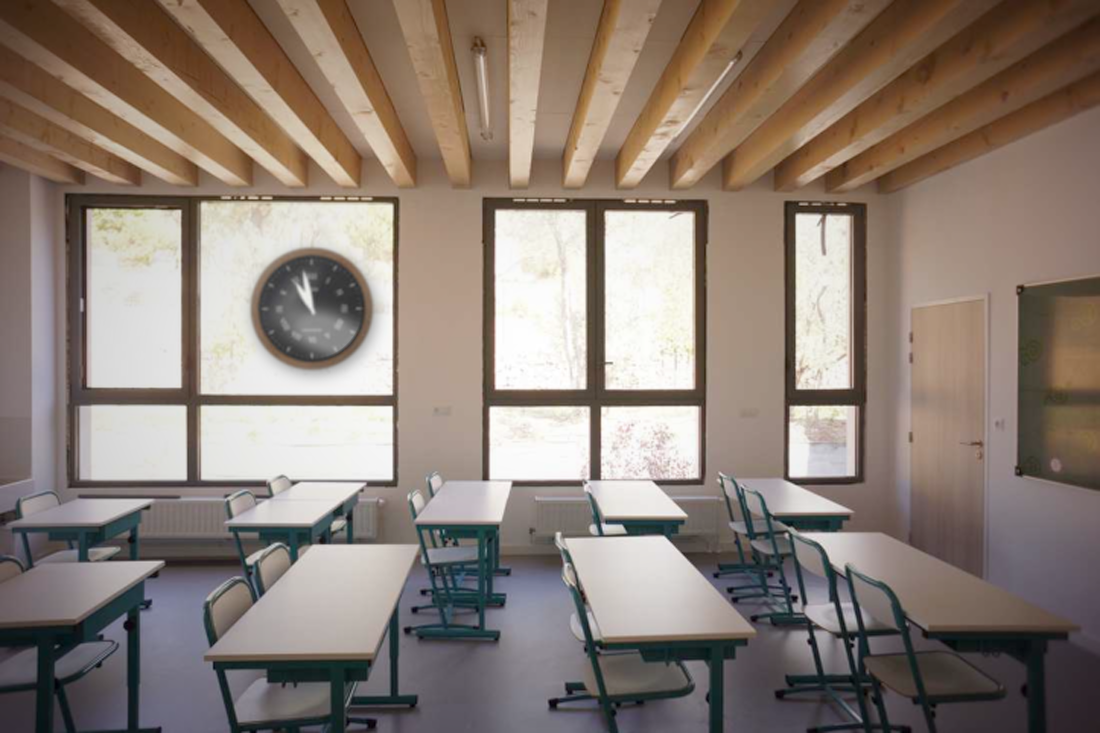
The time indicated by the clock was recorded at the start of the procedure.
10:58
